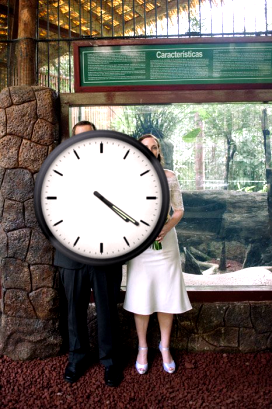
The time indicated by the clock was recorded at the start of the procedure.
4:21
